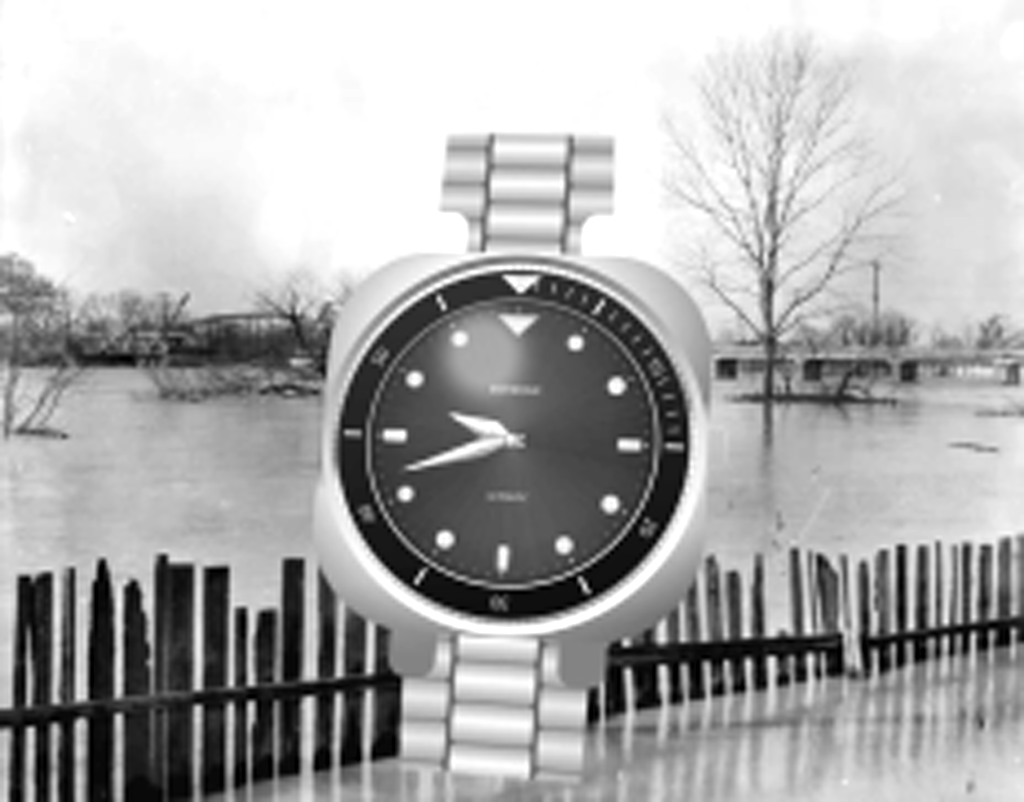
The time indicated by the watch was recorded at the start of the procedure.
9:42
